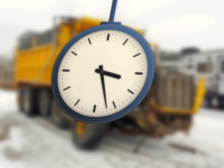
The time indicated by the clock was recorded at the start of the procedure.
3:27
